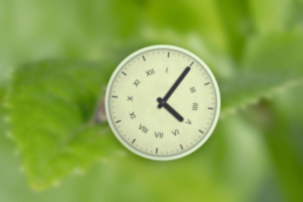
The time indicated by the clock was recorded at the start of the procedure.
5:10
